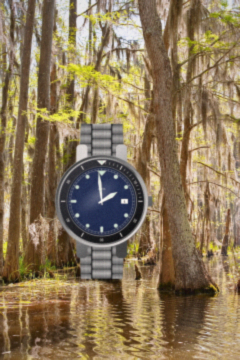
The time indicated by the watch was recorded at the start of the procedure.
1:59
